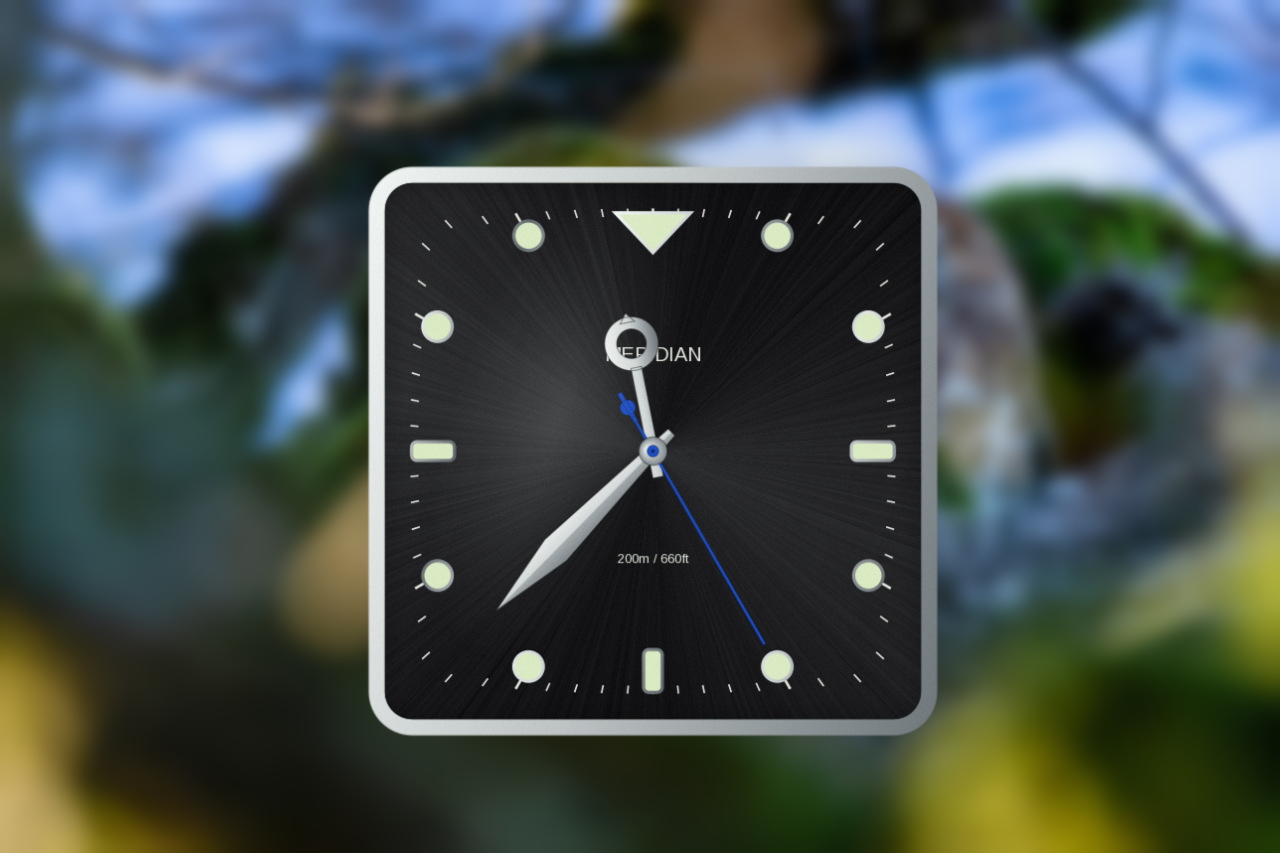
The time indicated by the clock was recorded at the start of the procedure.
11:37:25
